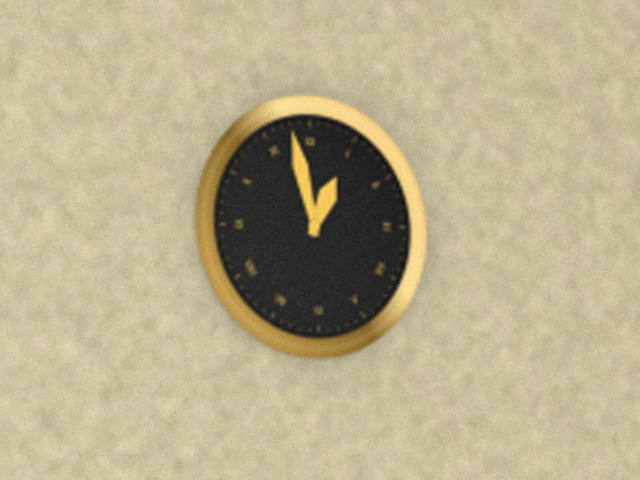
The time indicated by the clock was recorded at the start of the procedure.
12:58
